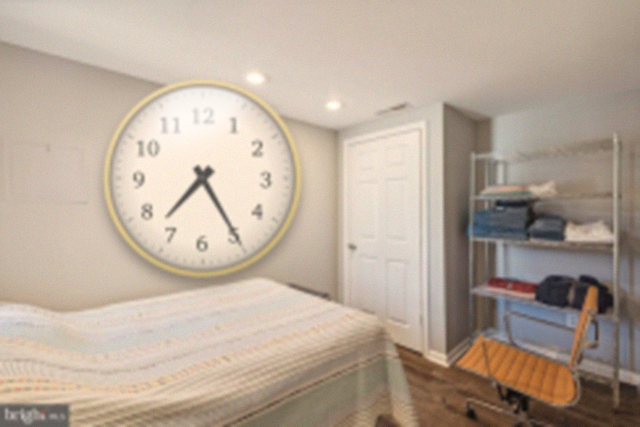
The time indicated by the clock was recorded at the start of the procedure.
7:25
